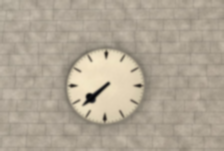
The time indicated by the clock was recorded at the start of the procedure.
7:38
